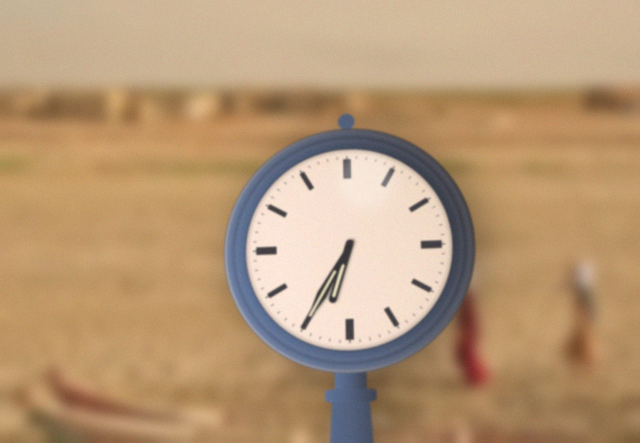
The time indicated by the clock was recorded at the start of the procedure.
6:35
